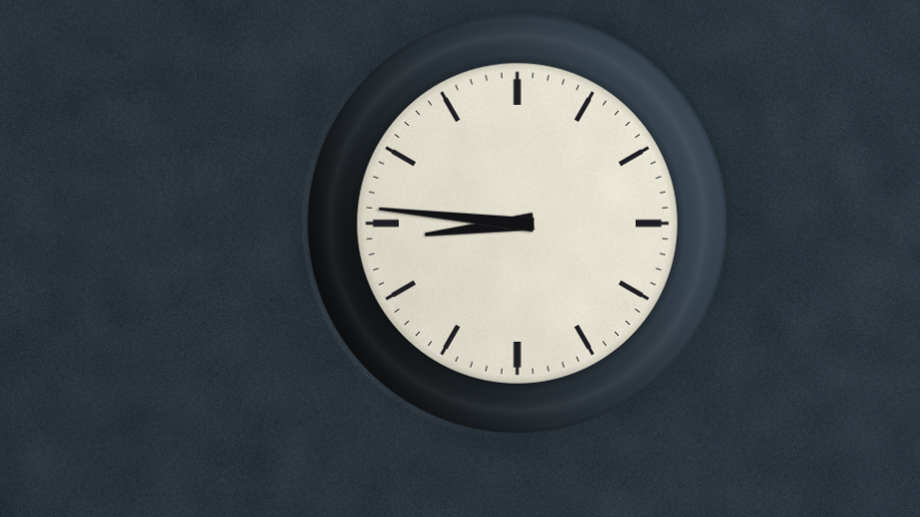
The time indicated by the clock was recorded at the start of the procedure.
8:46
